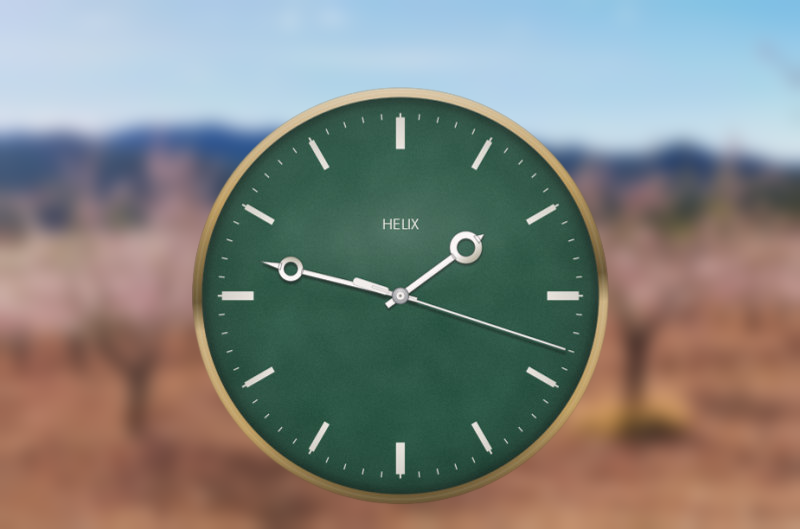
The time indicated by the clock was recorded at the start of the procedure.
1:47:18
